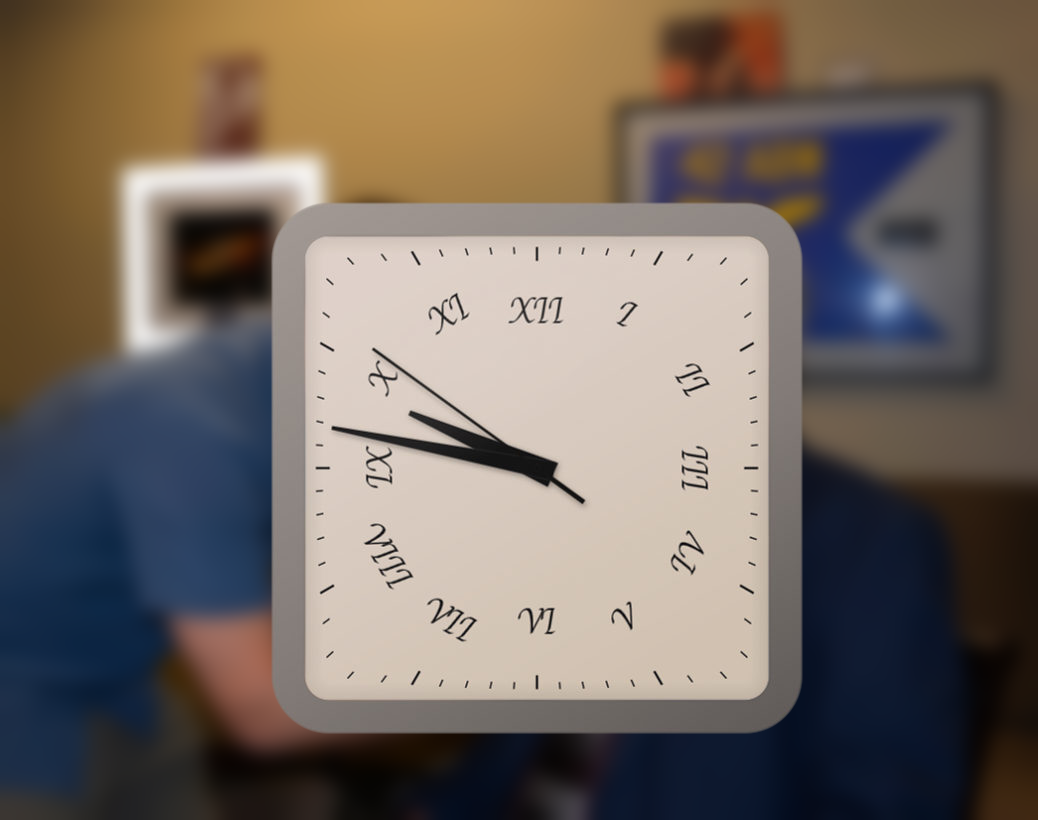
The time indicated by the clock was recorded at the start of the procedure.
9:46:51
